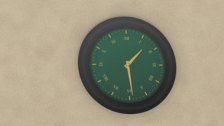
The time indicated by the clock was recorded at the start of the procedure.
1:29
